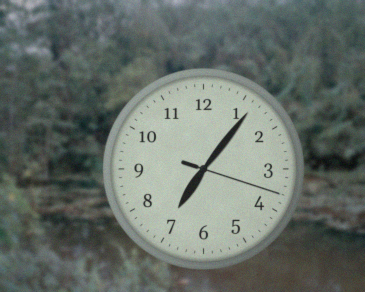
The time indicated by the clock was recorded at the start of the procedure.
7:06:18
